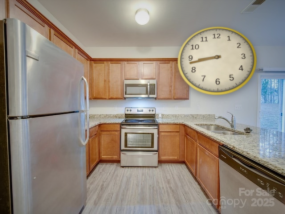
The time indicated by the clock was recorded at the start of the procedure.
8:43
